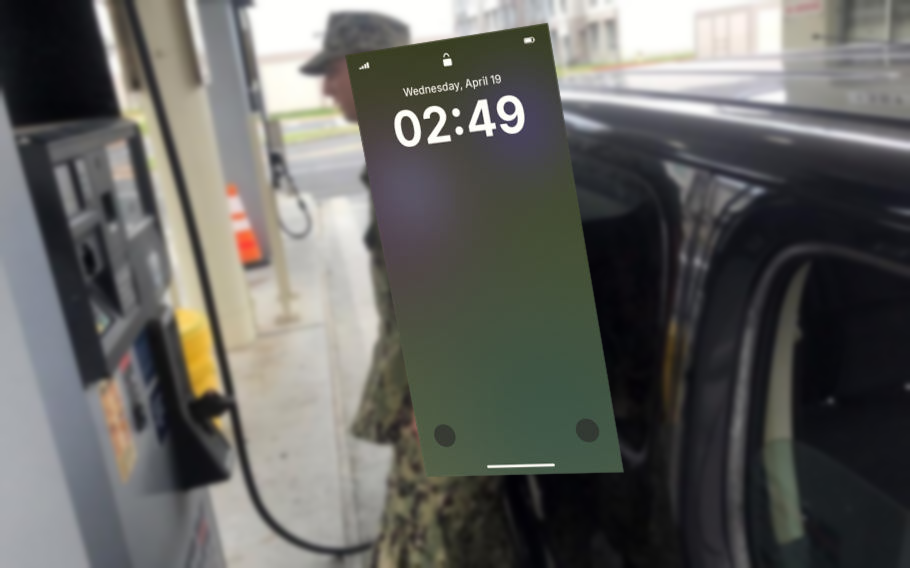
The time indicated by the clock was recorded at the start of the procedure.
2:49
